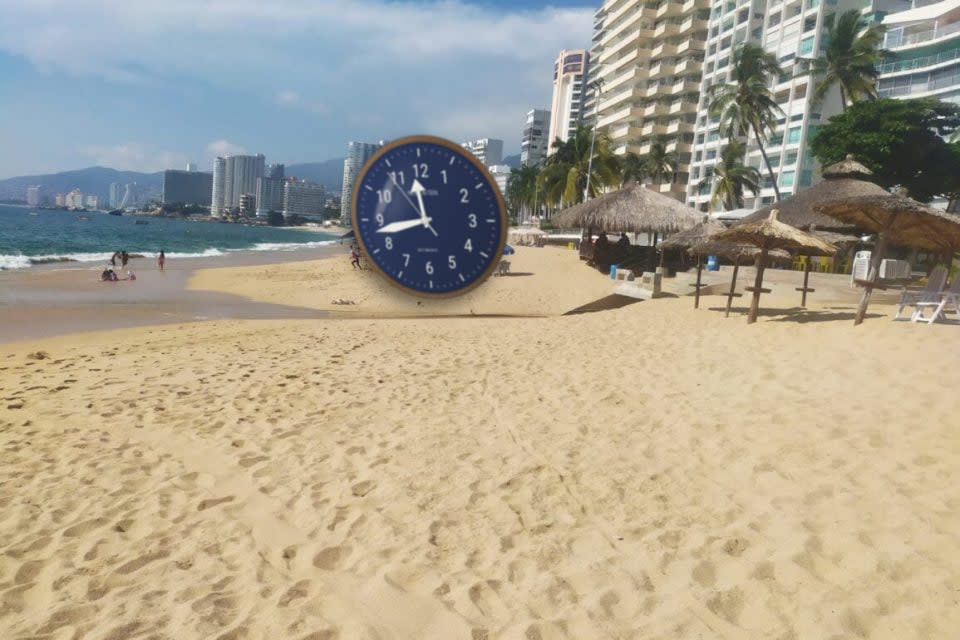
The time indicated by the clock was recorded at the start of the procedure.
11:42:54
